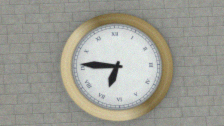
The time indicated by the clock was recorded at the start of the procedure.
6:46
